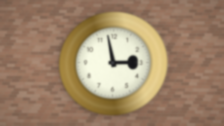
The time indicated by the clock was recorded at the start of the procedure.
2:58
